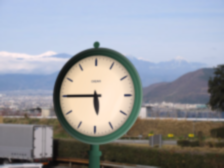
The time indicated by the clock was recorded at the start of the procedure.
5:45
